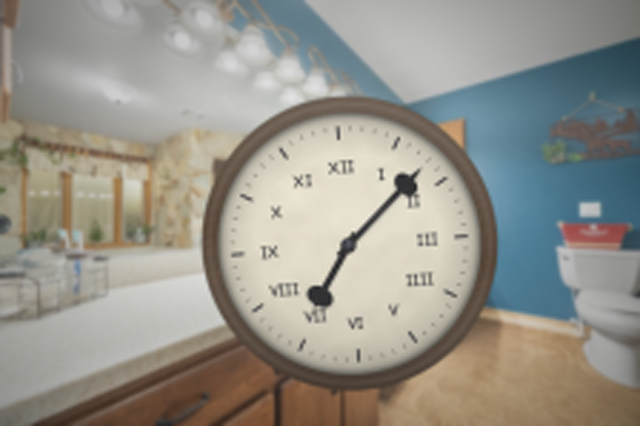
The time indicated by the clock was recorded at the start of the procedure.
7:08
